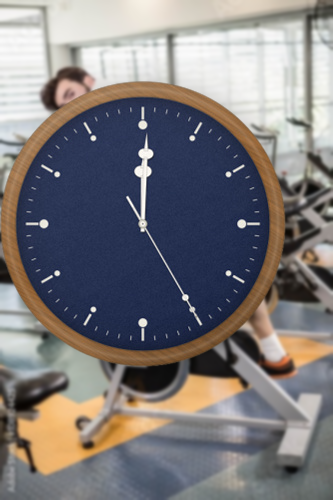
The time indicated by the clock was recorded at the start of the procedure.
12:00:25
